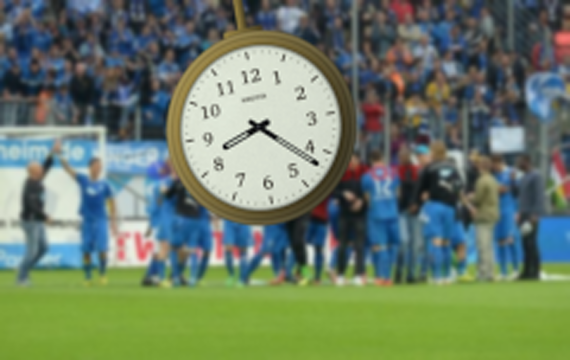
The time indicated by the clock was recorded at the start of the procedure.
8:22
